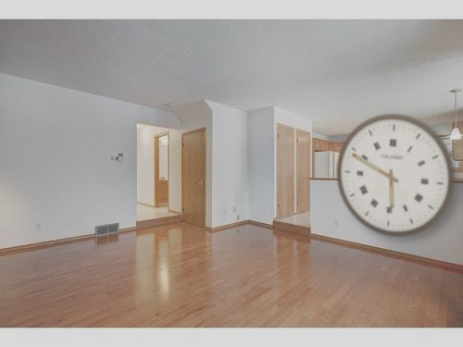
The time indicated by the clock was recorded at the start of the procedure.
5:49
